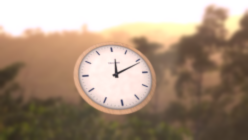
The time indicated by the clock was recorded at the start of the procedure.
12:11
